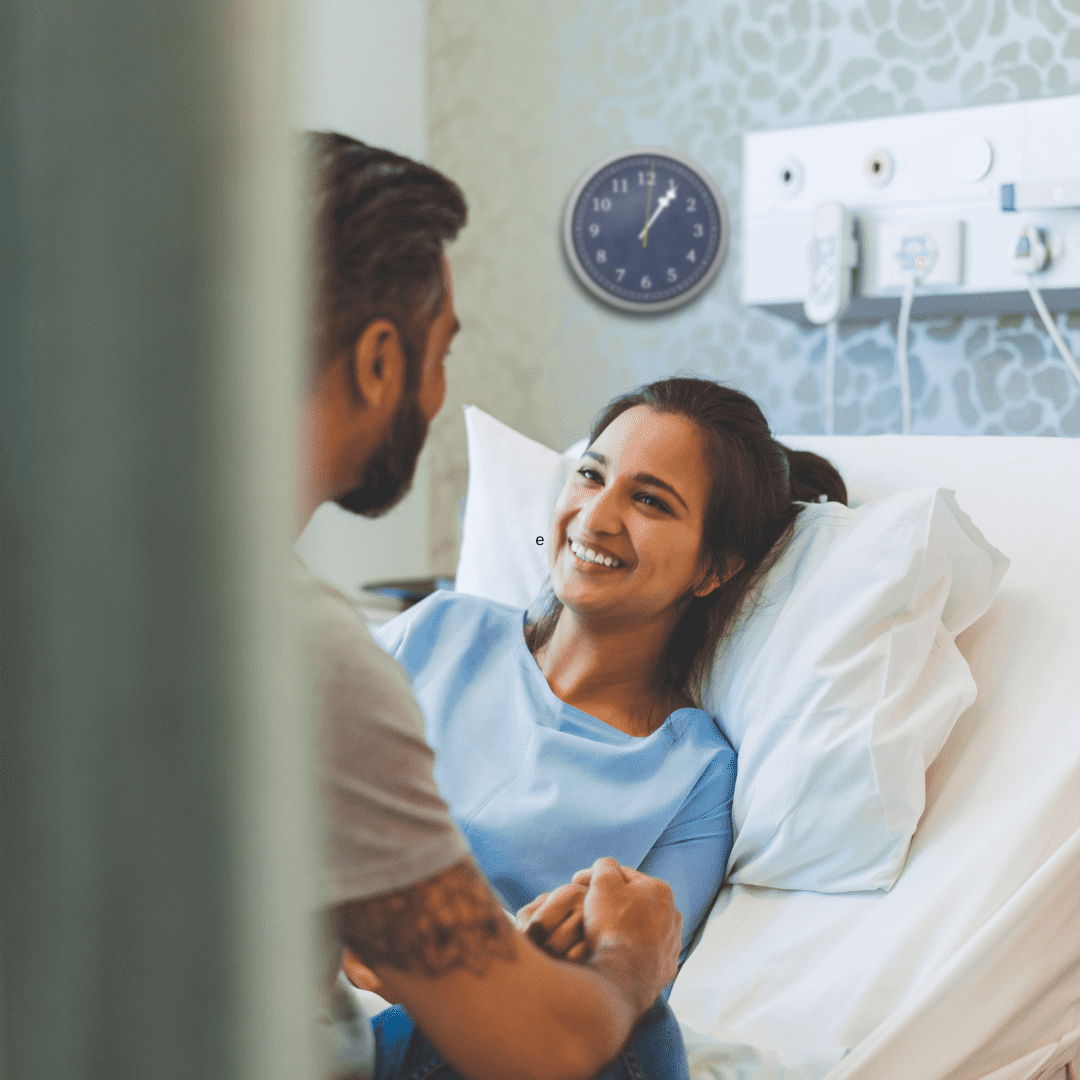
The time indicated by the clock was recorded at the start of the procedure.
1:06:01
